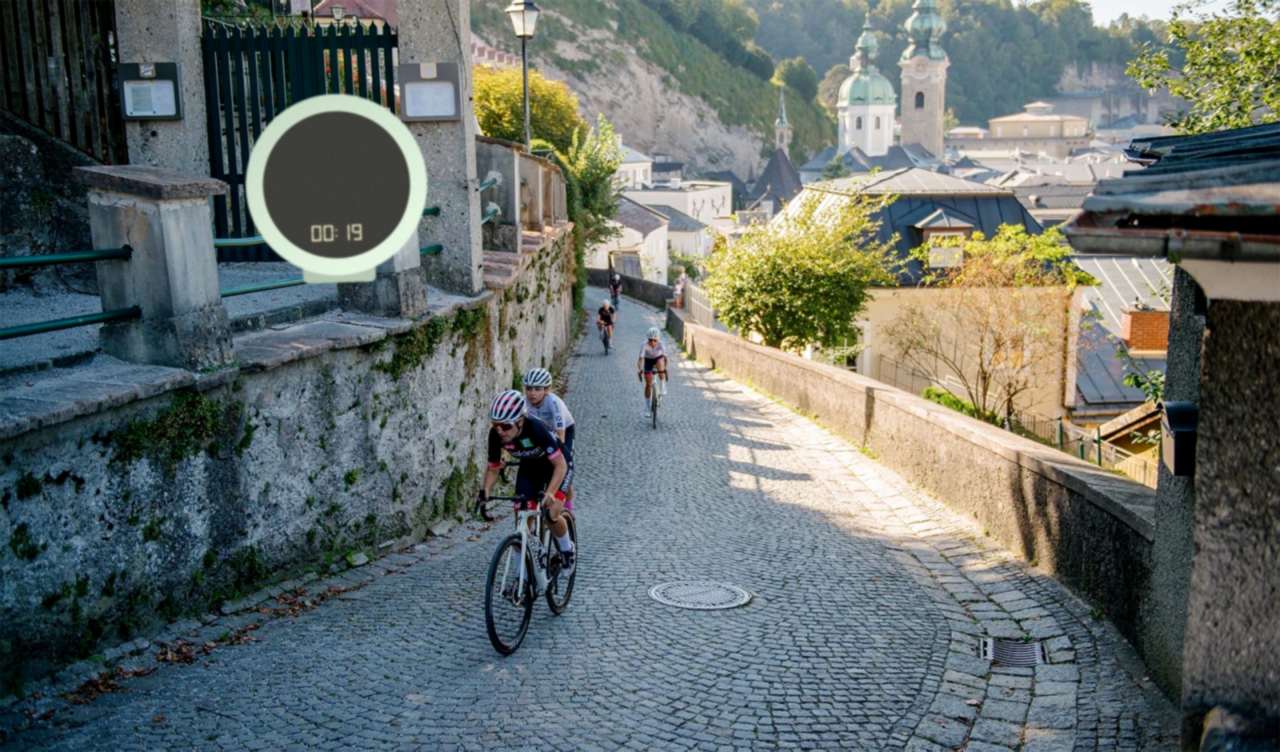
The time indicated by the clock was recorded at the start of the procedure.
0:19
